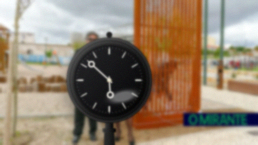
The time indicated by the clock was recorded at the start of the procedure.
5:52
